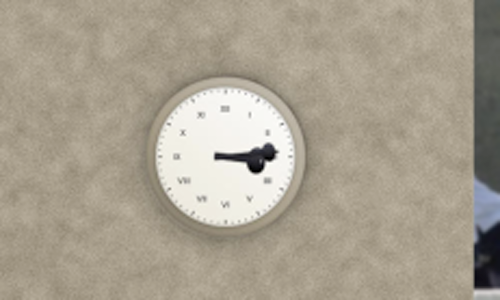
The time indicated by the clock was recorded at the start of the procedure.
3:14
